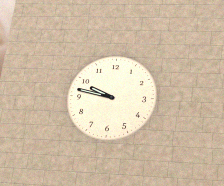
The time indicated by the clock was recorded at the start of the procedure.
9:47
